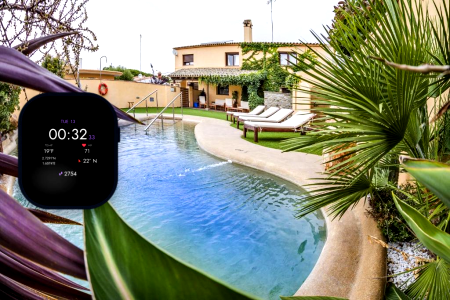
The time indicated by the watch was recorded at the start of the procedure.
0:32
